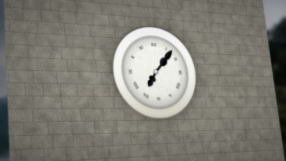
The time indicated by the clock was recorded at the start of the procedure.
7:07
